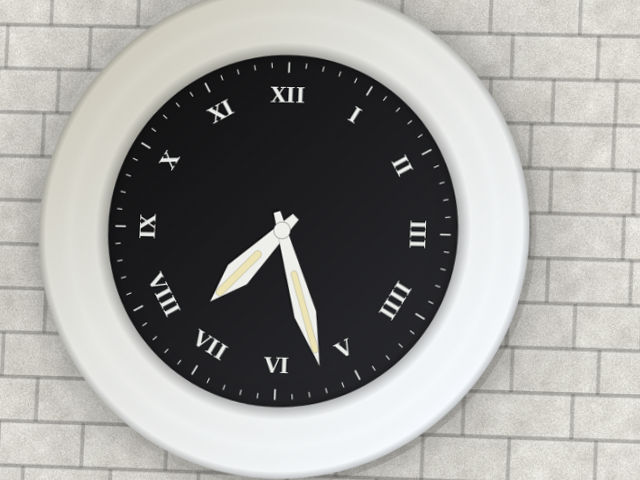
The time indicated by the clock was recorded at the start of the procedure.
7:27
